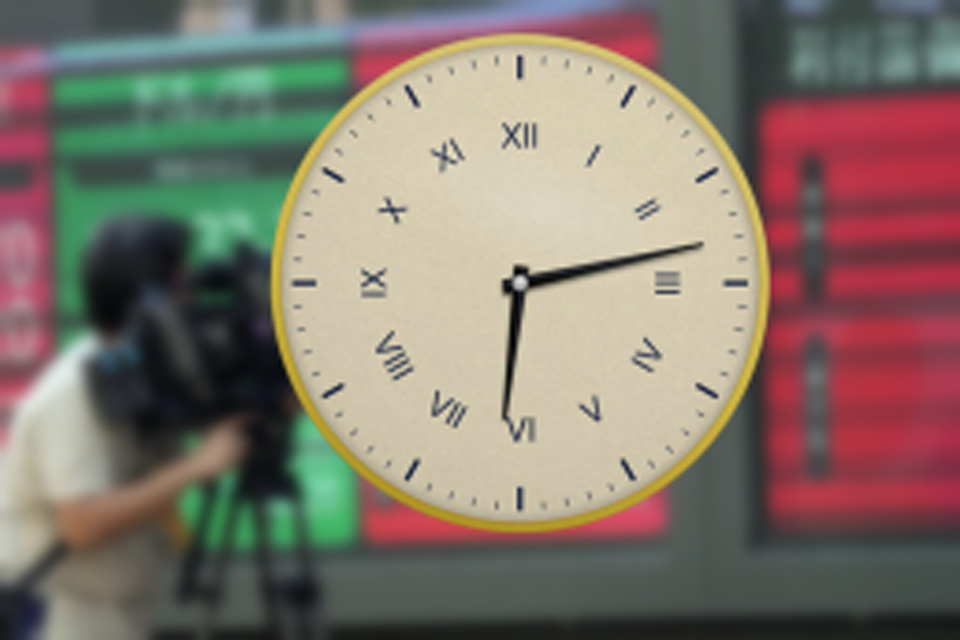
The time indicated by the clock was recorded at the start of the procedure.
6:13
